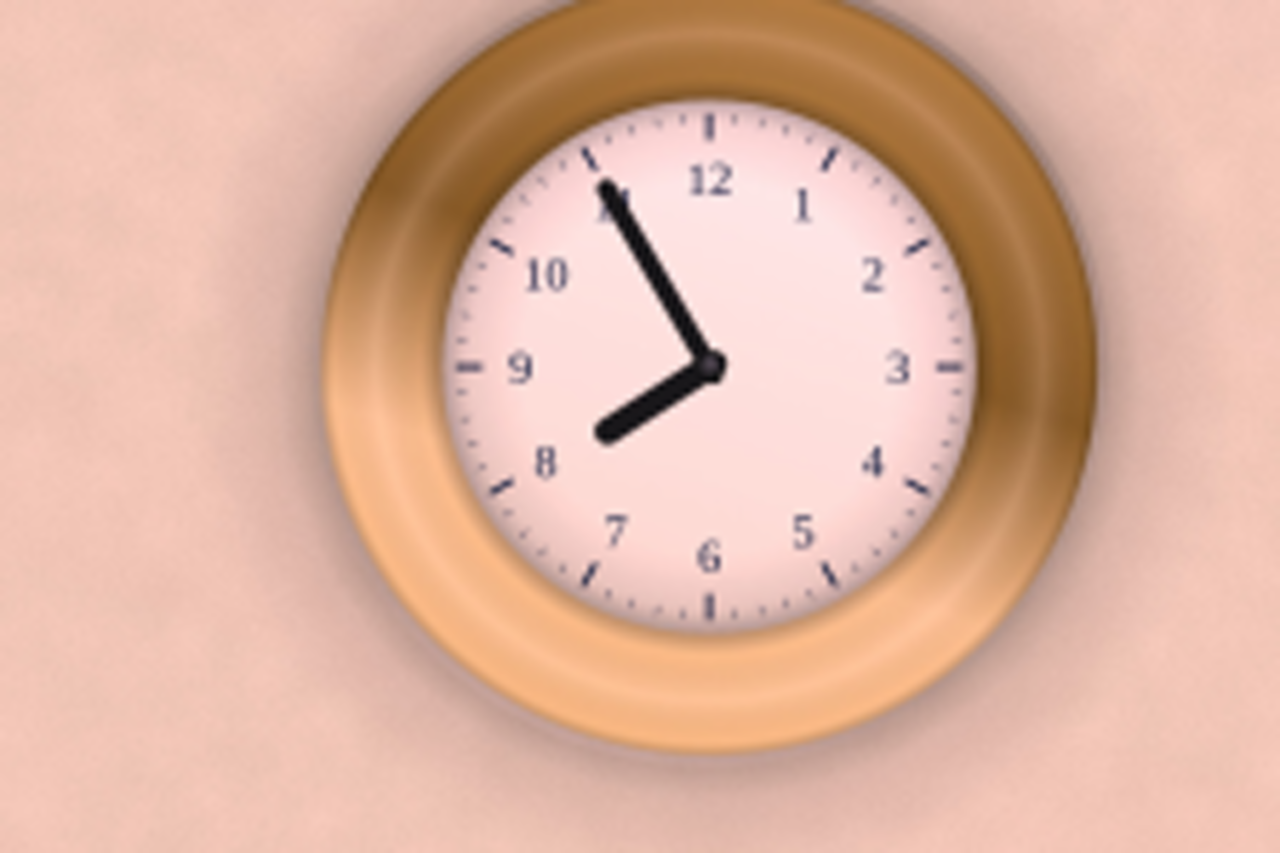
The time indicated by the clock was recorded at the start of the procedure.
7:55
